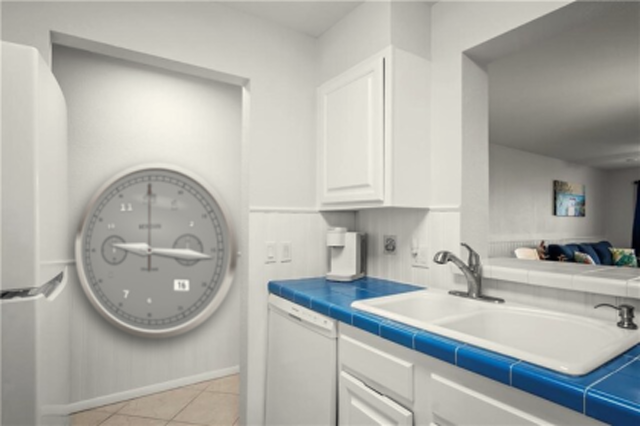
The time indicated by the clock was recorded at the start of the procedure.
9:16
